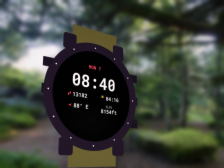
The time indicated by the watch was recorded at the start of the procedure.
8:40
